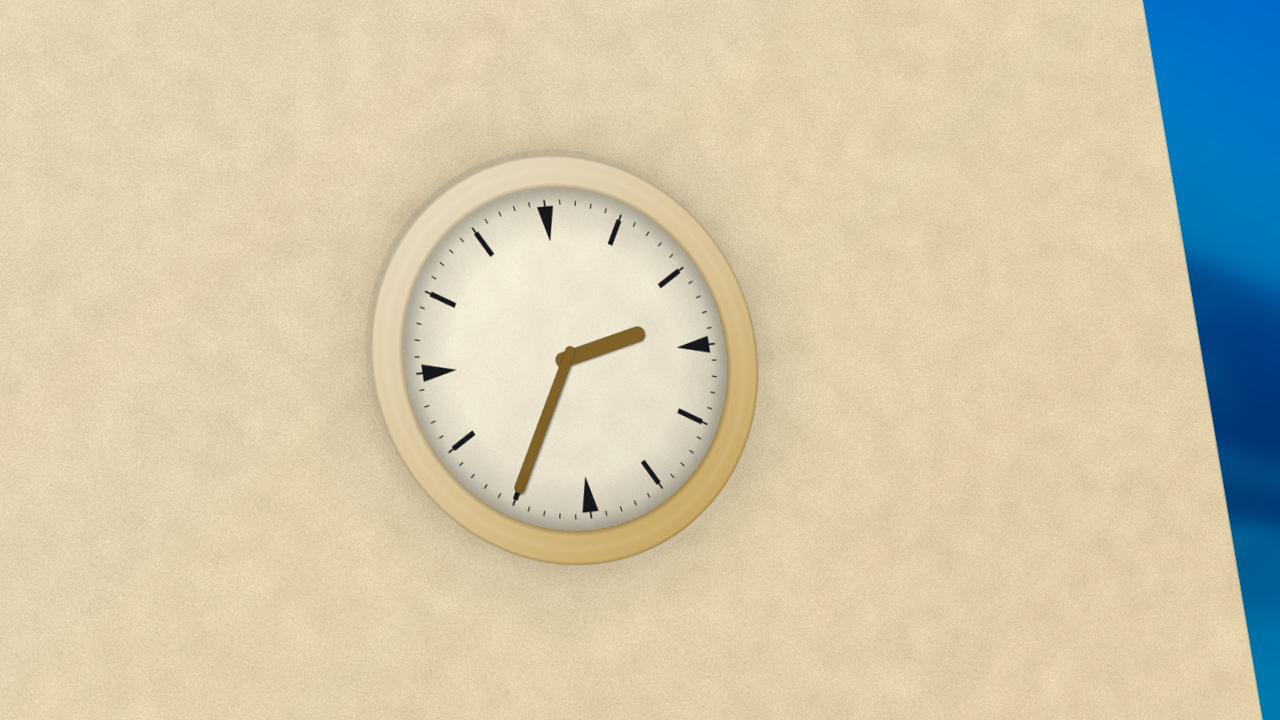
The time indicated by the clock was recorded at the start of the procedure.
2:35
